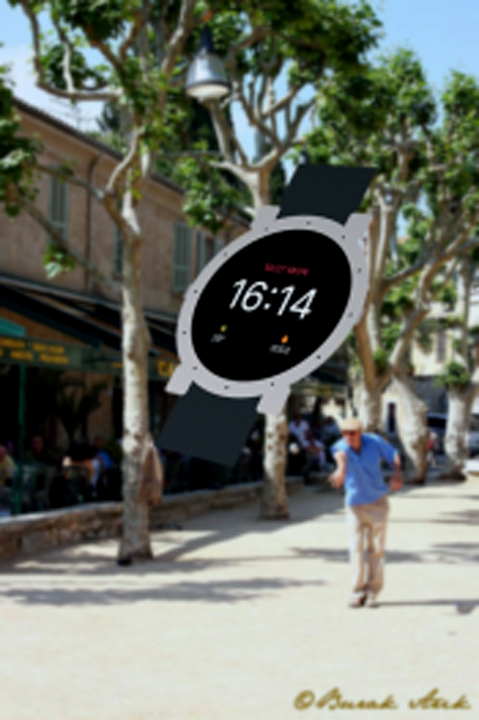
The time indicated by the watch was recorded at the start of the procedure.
16:14
